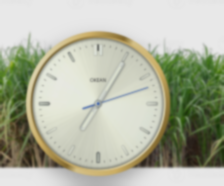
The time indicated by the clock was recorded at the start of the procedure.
7:05:12
